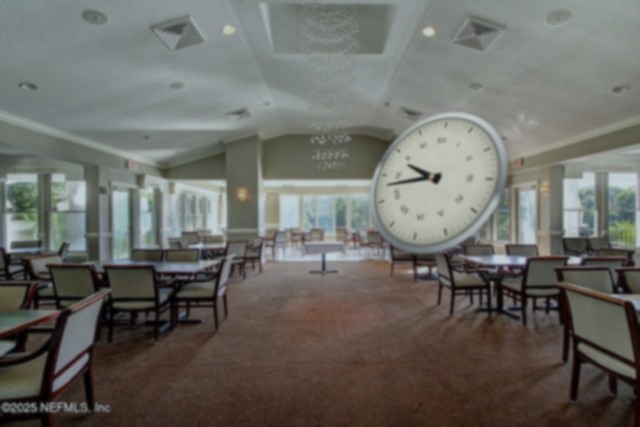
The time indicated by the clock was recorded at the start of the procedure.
9:43
